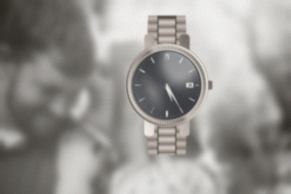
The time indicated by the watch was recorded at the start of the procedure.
5:25
